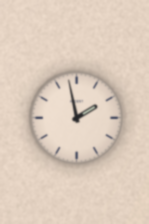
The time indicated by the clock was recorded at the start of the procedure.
1:58
